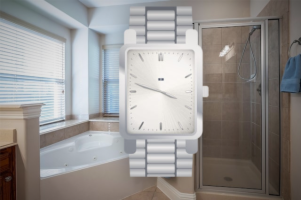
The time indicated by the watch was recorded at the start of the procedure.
3:48
